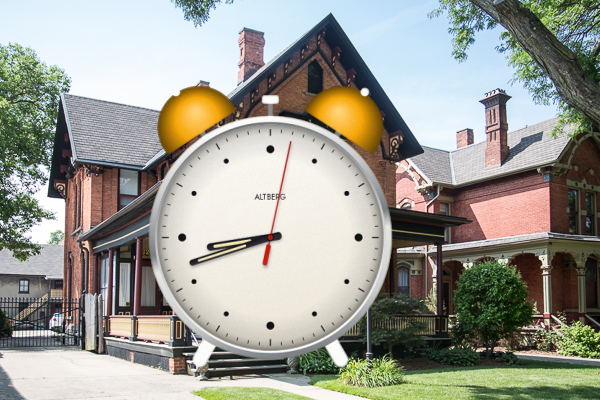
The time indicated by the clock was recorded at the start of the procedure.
8:42:02
